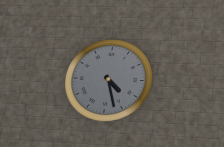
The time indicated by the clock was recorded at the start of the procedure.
4:27
